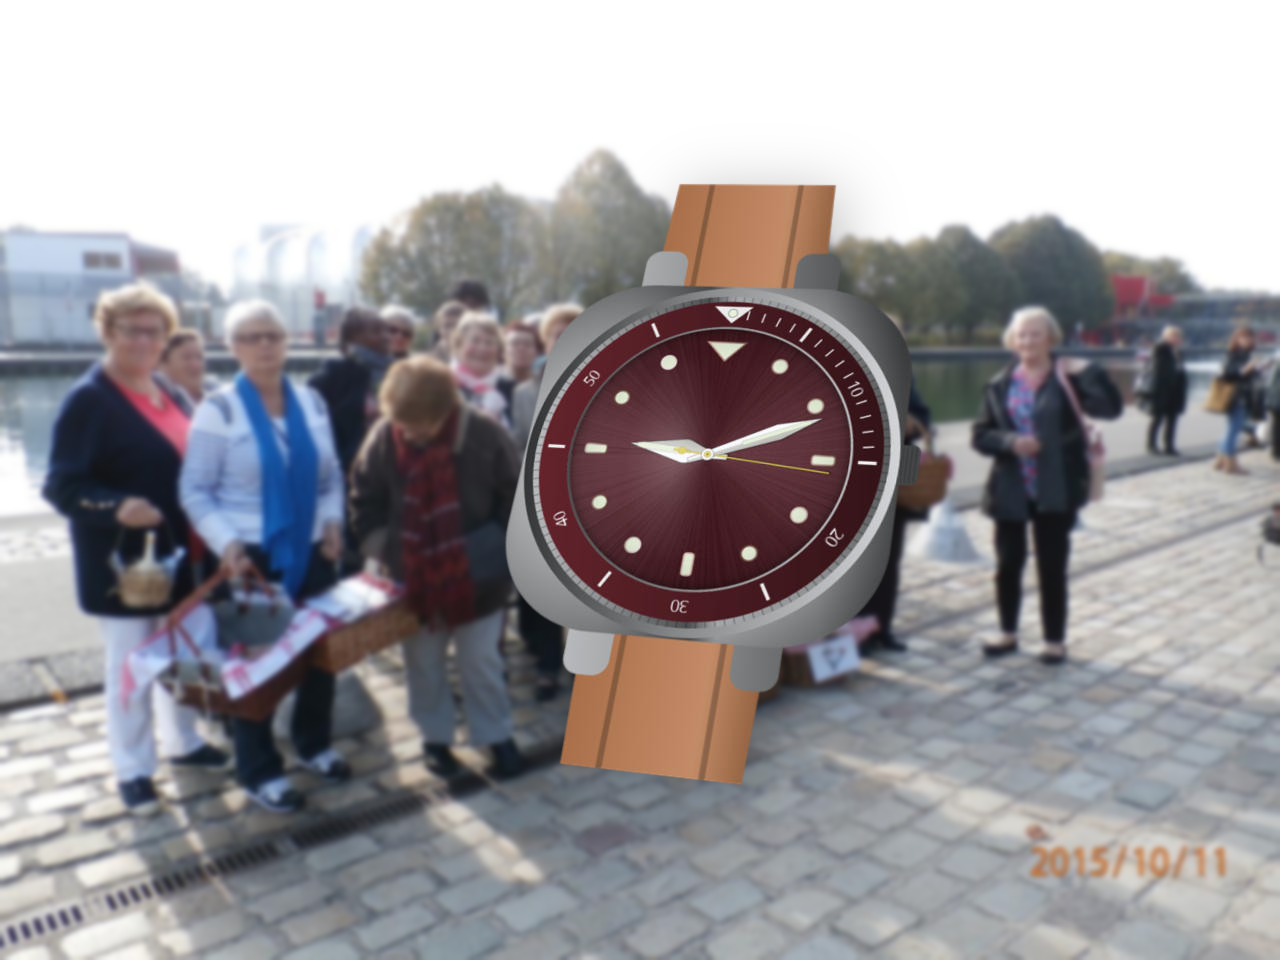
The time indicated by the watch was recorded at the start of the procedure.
9:11:16
